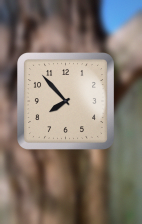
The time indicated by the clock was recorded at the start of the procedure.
7:53
